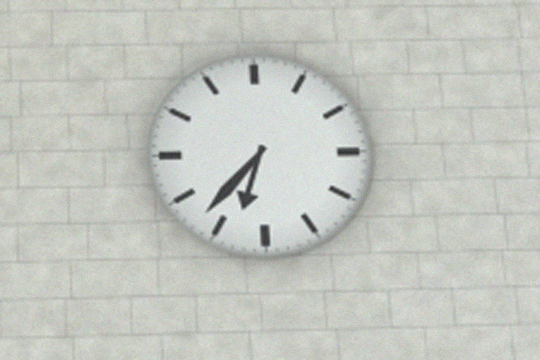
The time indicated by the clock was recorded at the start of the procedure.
6:37
